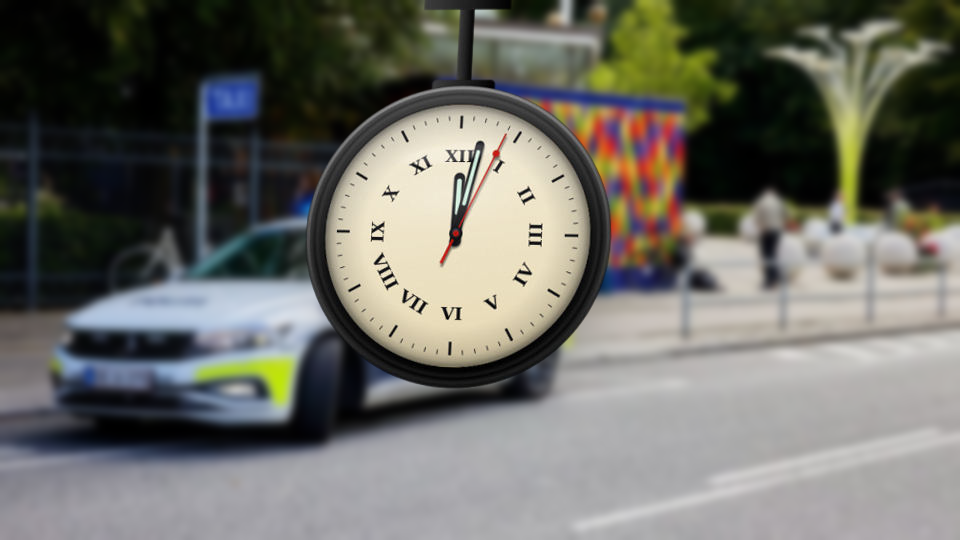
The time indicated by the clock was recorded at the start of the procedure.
12:02:04
